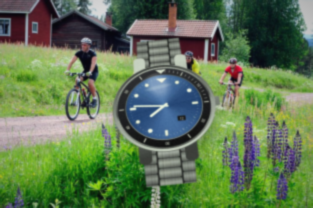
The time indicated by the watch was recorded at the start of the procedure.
7:46
